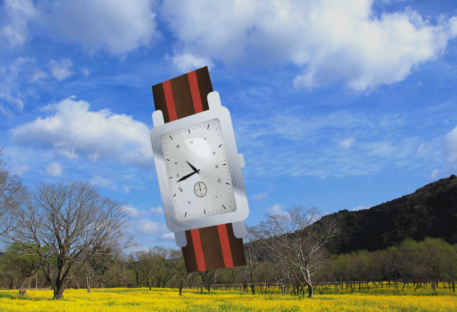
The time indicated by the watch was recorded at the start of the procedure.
10:43
